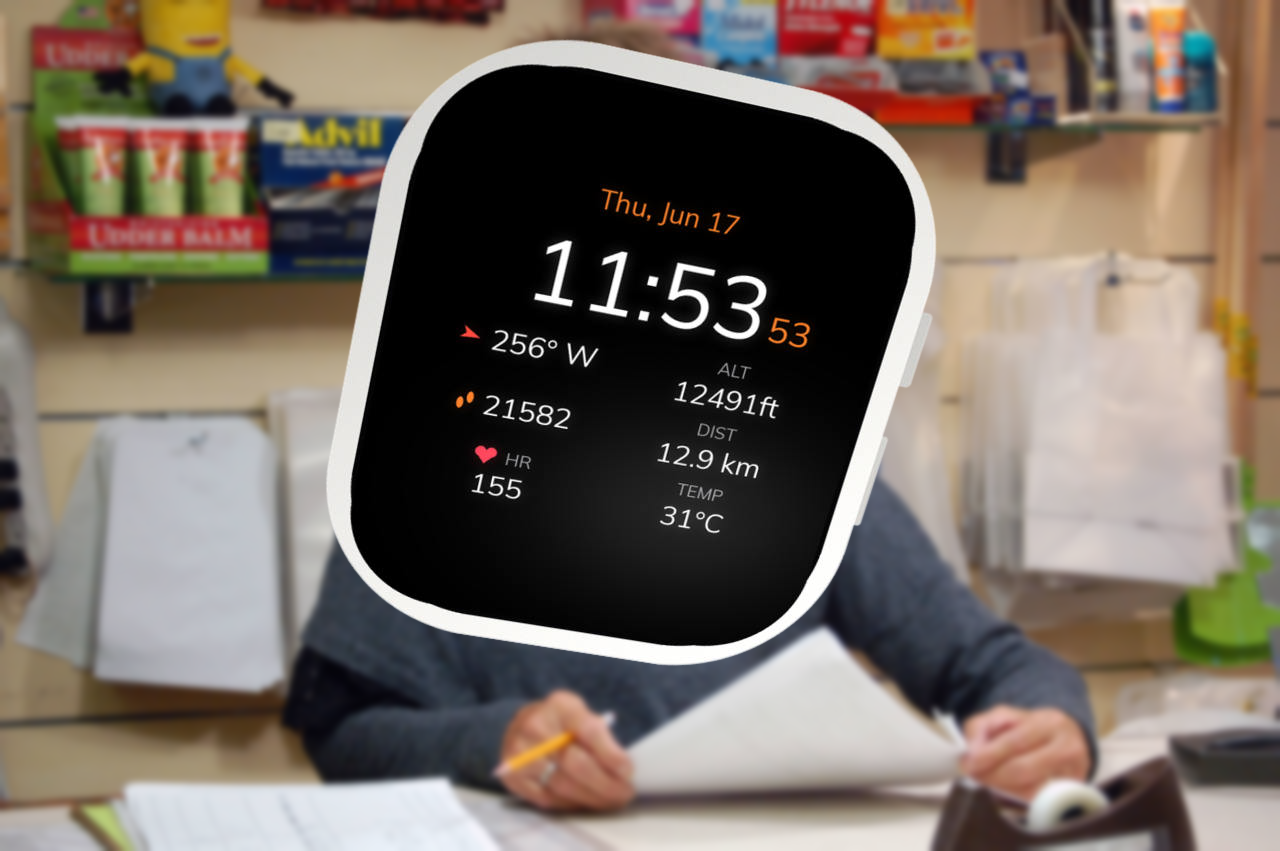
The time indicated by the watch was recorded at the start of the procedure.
11:53:53
